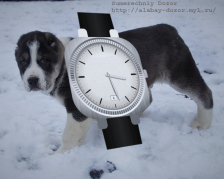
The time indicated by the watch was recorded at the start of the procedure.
3:28
